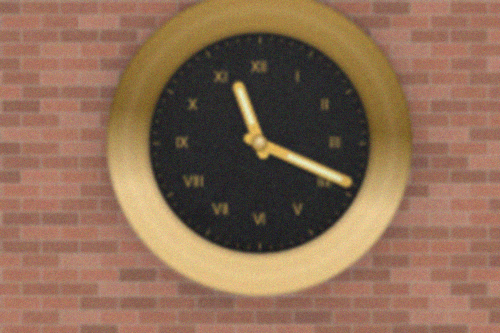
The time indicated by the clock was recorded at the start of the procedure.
11:19
